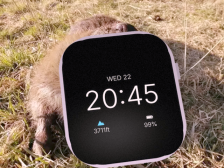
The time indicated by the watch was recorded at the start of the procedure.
20:45
